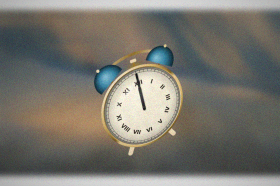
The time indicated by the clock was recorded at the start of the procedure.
12:00
